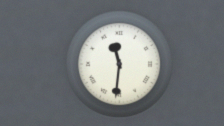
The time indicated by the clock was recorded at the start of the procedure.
11:31
